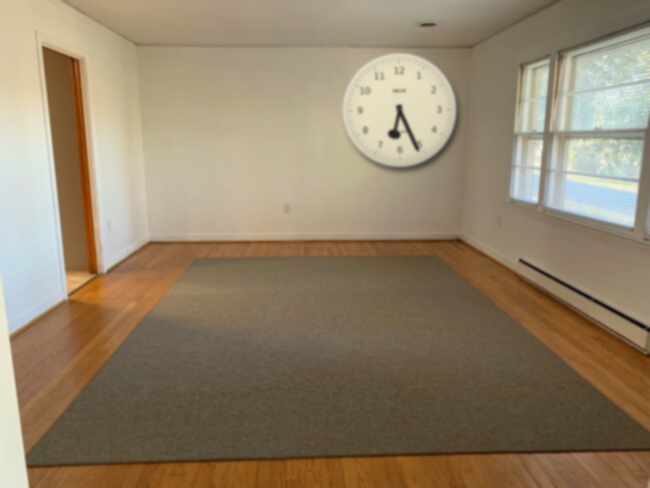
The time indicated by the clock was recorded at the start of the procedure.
6:26
